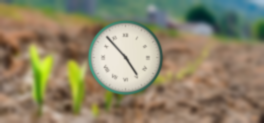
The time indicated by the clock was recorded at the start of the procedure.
4:53
